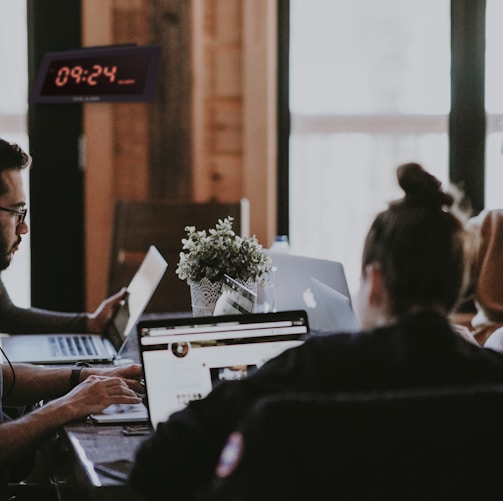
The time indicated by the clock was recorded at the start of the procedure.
9:24
